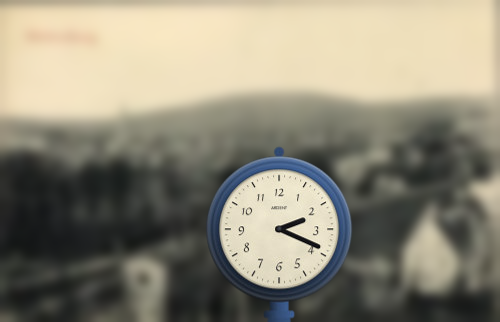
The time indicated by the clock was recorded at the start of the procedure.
2:19
